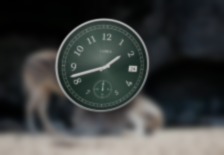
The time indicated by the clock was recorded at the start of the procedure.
1:42
